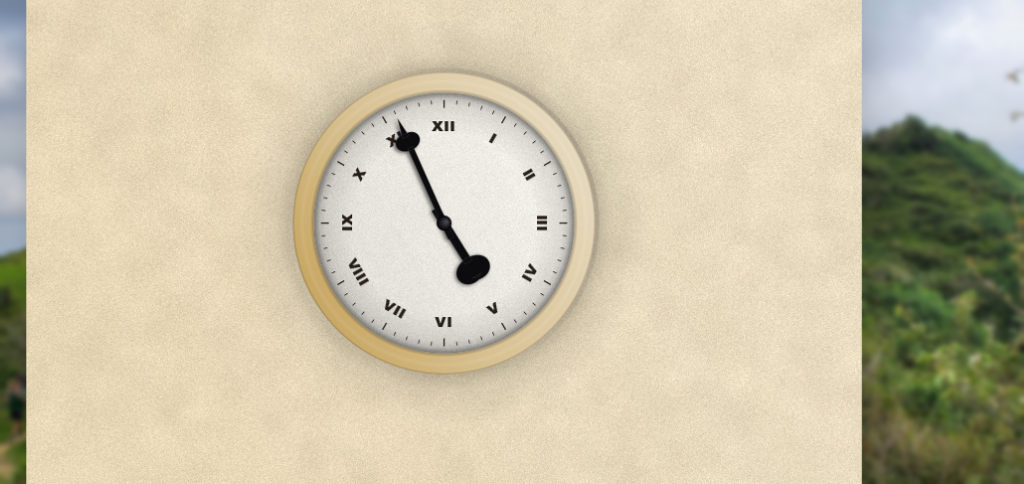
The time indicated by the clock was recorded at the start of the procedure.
4:56
